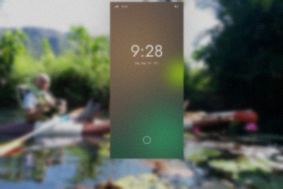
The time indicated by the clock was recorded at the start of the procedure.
9:28
